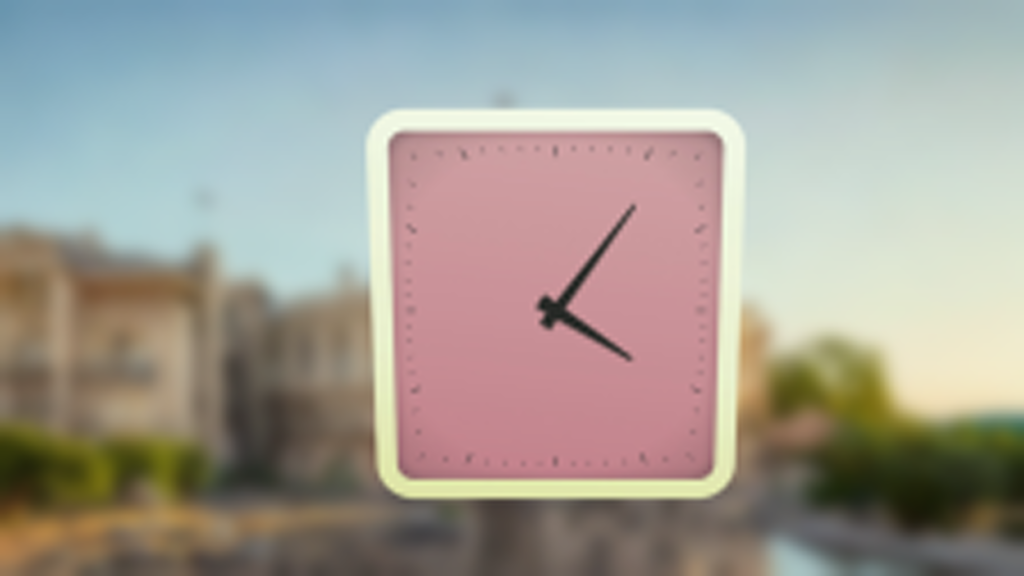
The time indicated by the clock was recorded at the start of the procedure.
4:06
